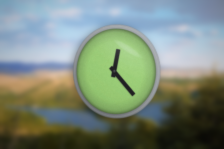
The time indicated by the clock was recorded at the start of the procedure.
12:23
